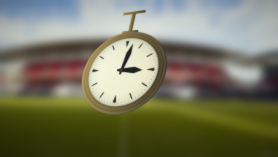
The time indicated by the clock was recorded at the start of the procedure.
3:02
